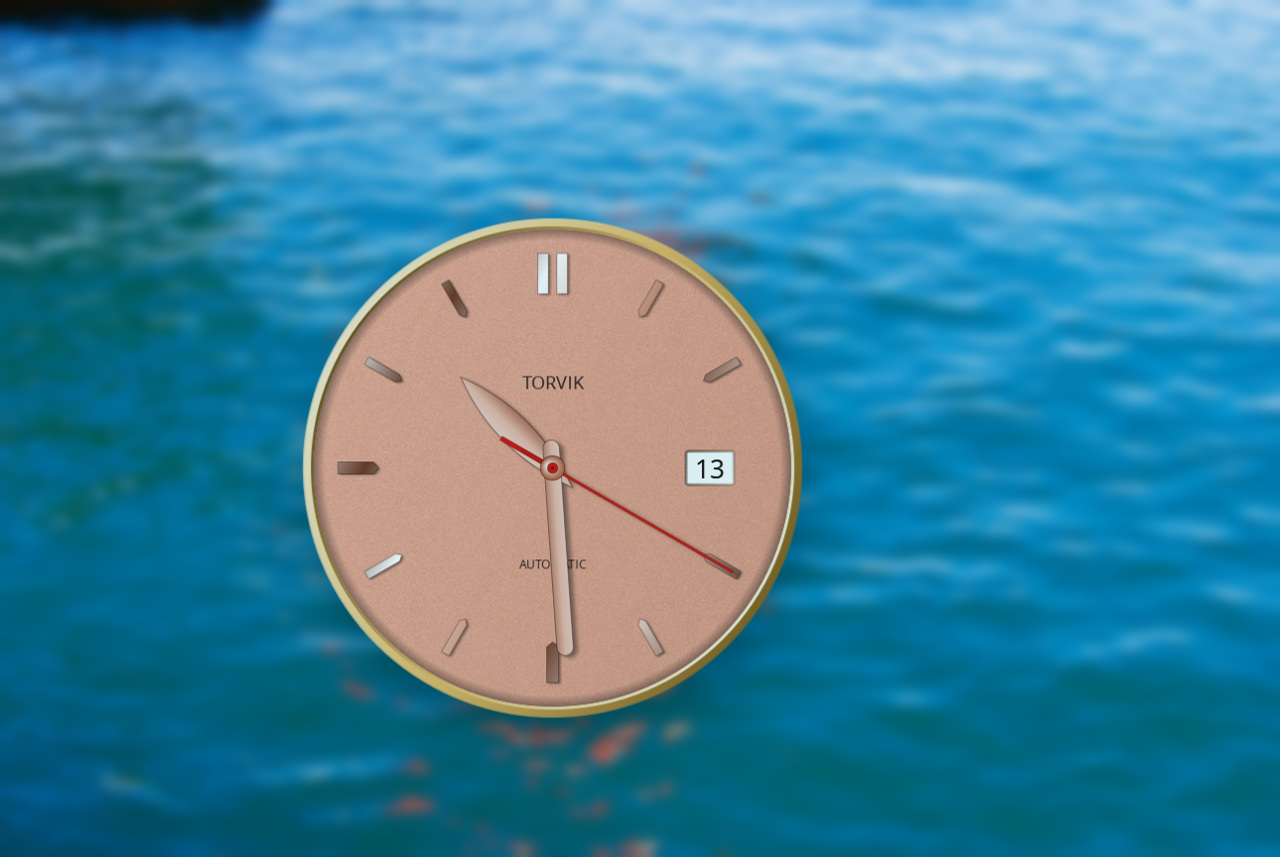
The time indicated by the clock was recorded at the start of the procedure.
10:29:20
